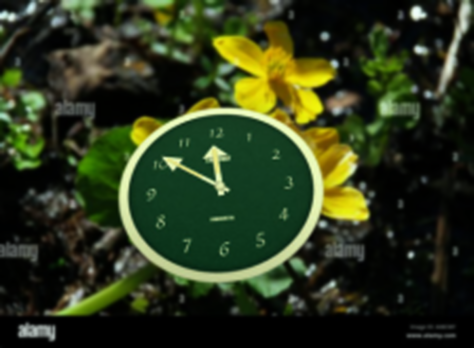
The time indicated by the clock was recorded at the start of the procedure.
11:51
